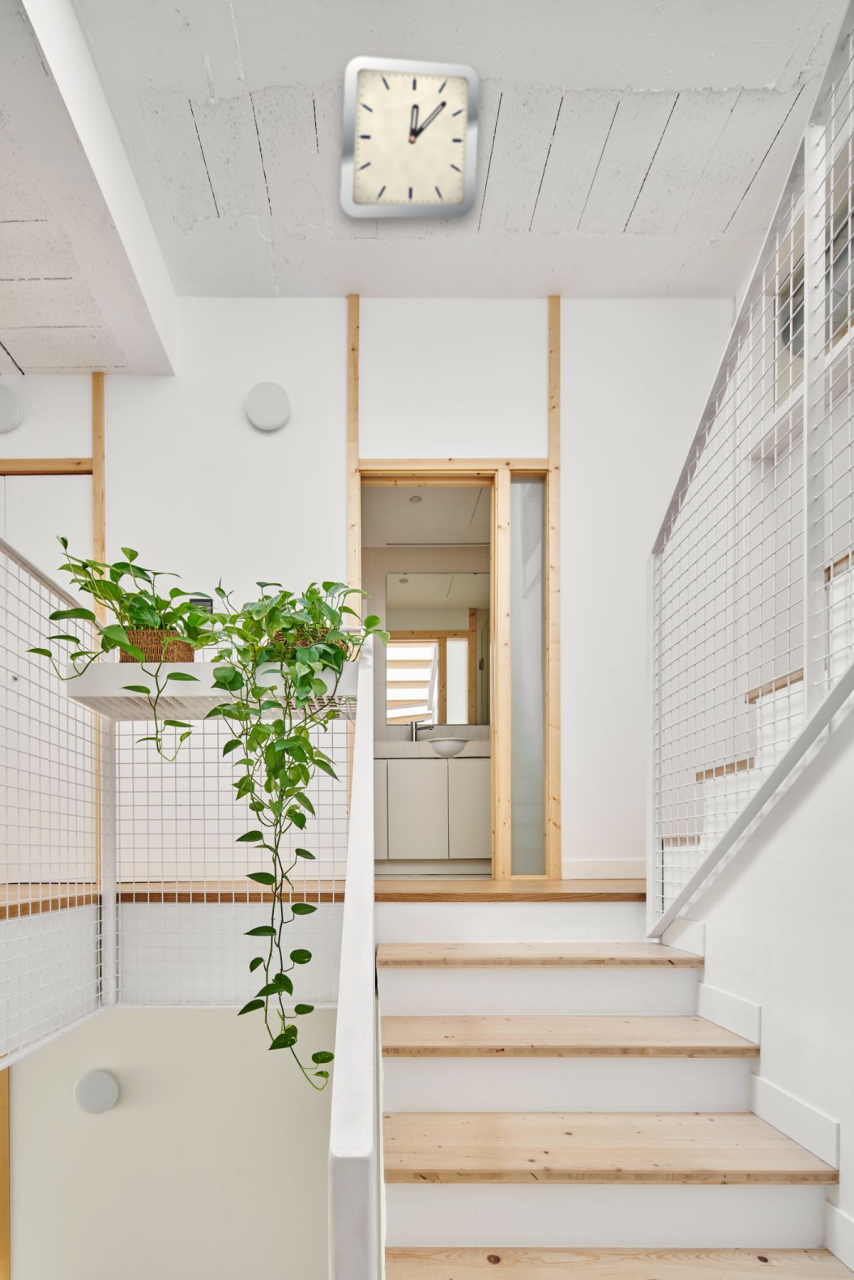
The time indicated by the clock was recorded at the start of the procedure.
12:07
